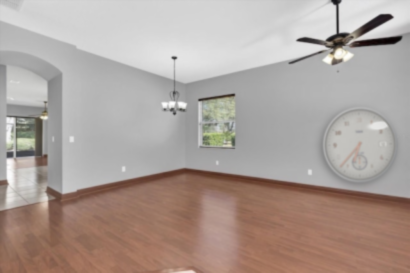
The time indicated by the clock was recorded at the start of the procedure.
6:37
